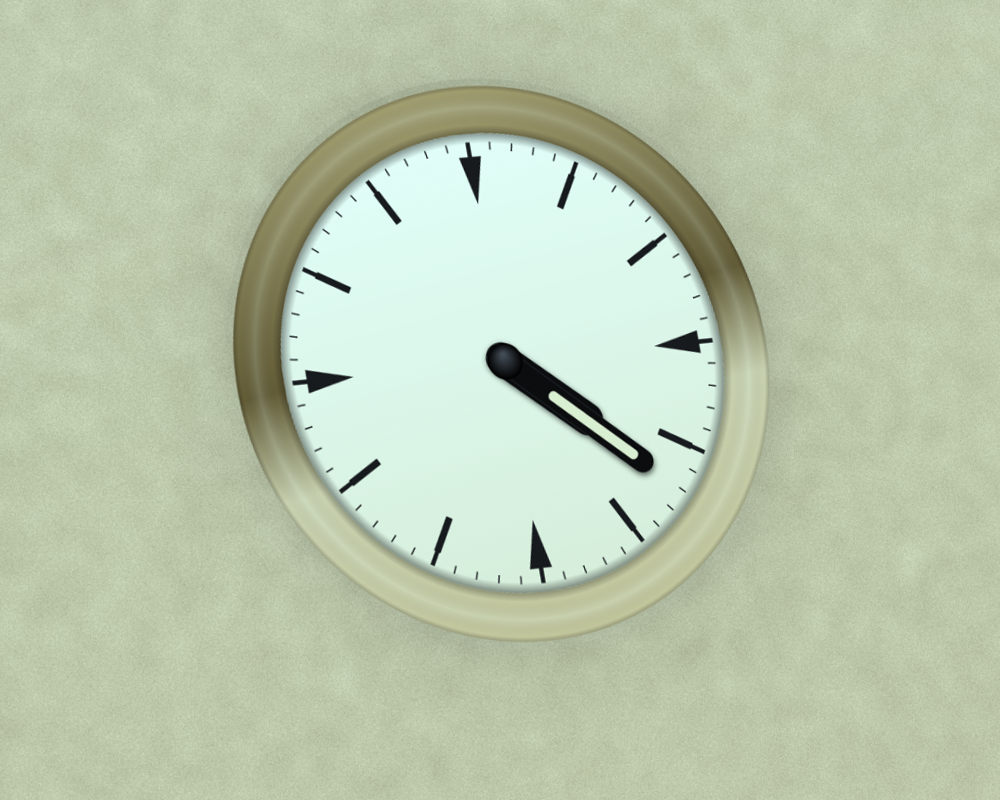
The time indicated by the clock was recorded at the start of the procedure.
4:22
